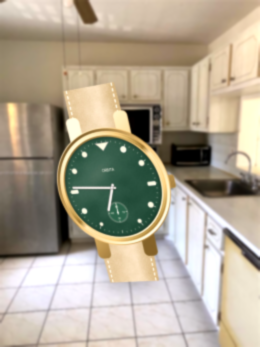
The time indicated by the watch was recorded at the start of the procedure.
6:46
